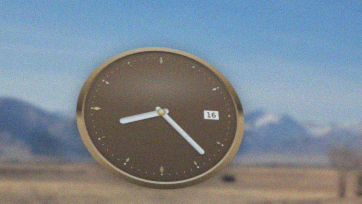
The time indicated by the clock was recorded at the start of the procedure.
8:23
